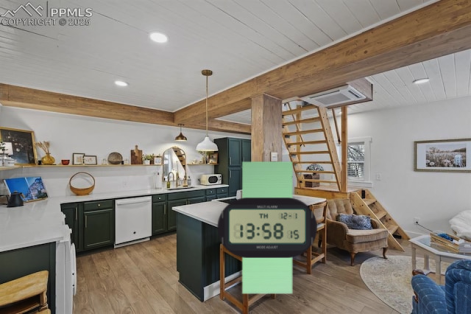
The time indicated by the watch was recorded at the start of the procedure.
13:58:15
